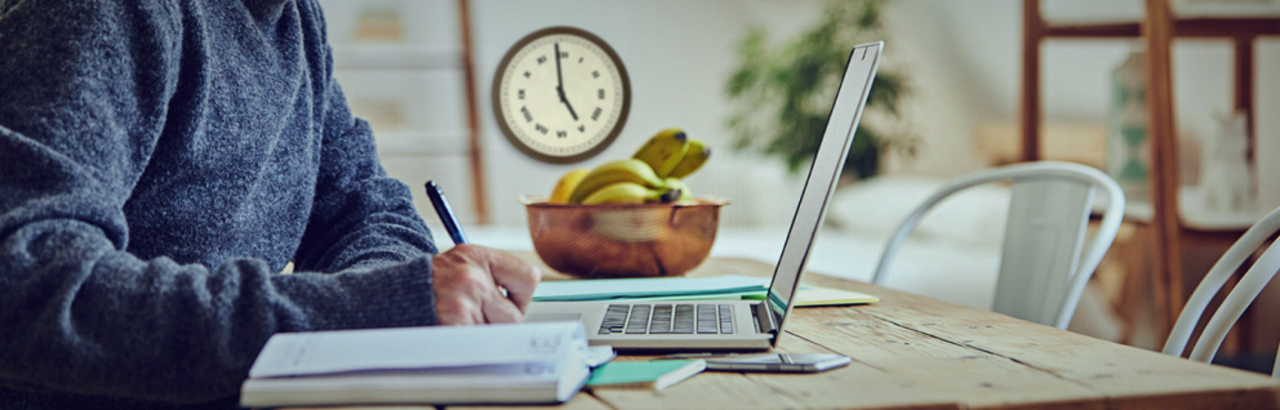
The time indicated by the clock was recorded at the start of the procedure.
4:59
